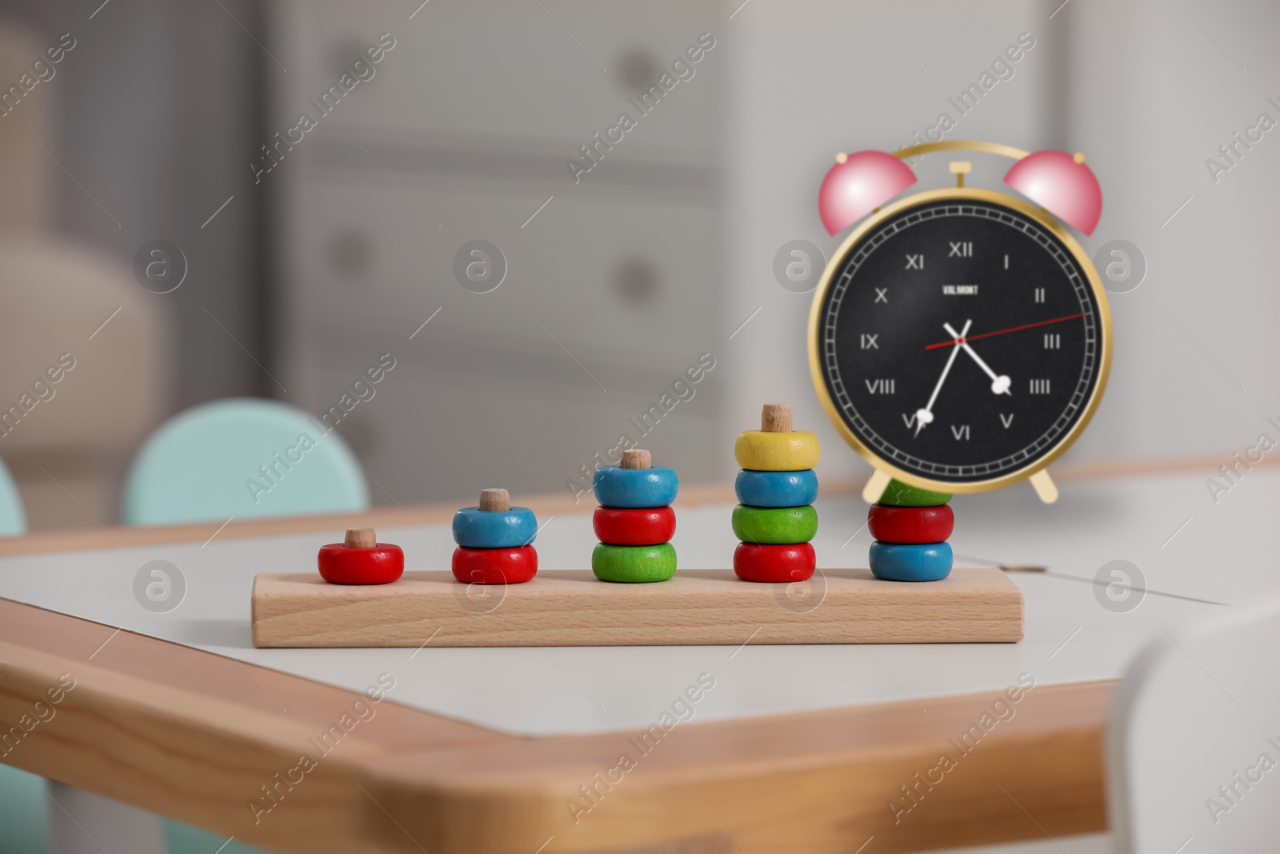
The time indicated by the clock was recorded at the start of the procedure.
4:34:13
